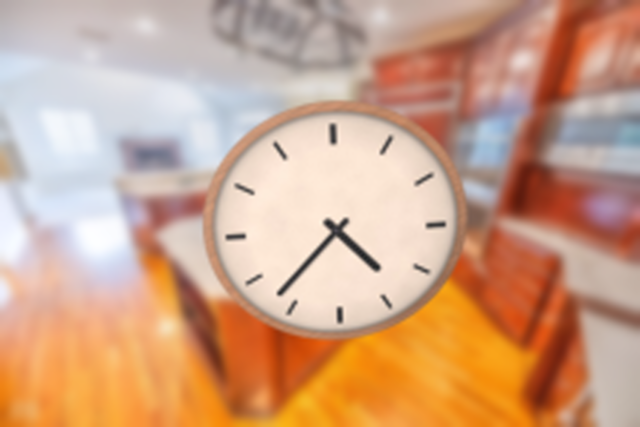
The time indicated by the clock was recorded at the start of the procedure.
4:37
